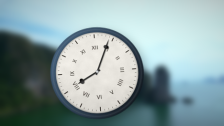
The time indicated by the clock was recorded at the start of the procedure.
8:04
